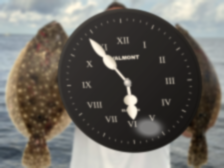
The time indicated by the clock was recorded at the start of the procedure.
5:54
